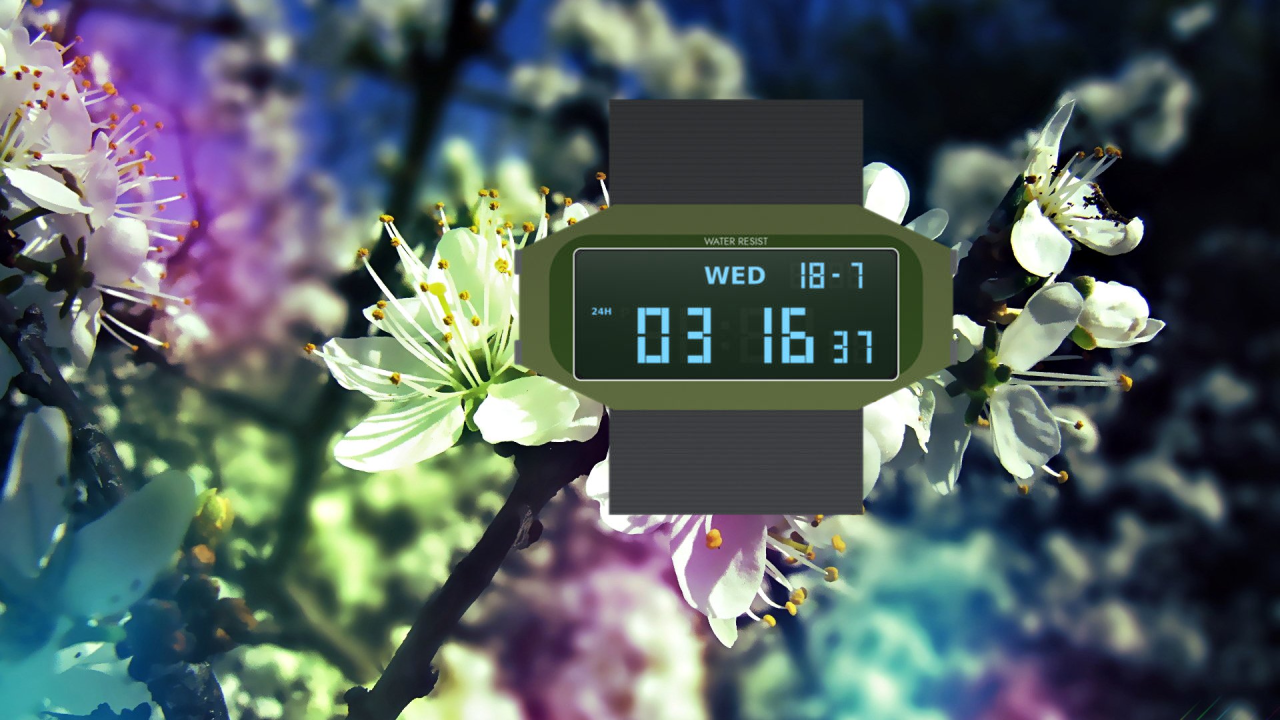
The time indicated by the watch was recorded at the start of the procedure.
3:16:37
